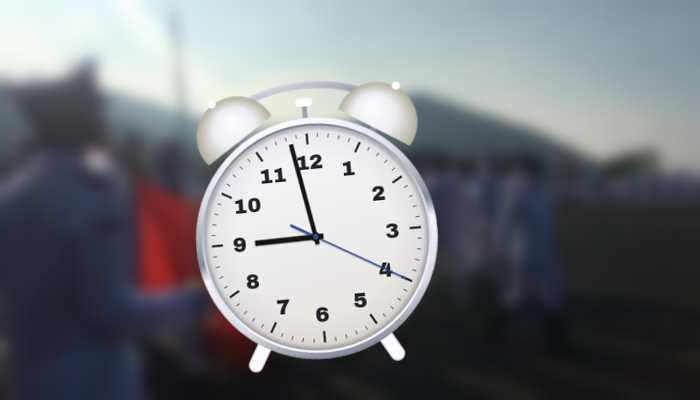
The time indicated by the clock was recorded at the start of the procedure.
8:58:20
